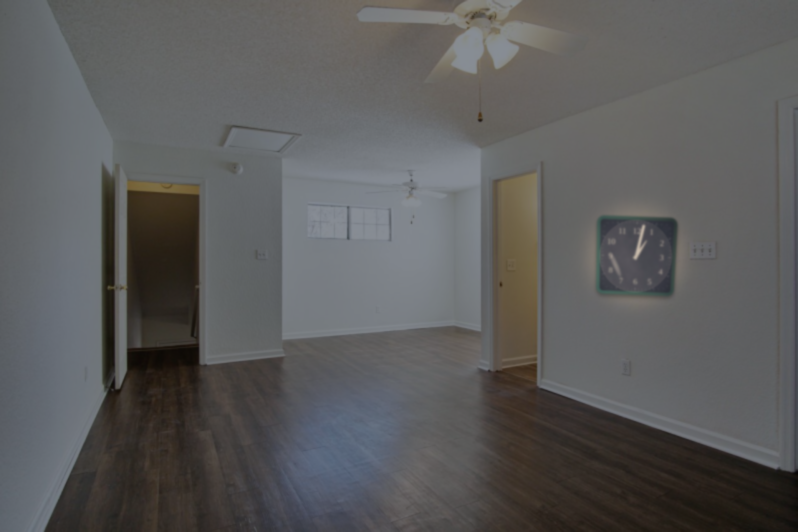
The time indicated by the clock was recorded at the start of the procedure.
1:02
